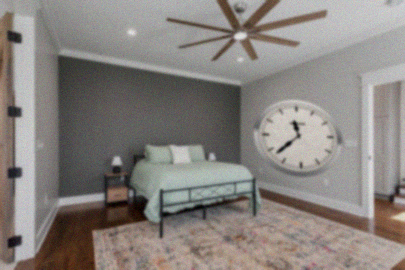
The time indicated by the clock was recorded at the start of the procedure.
11:38
